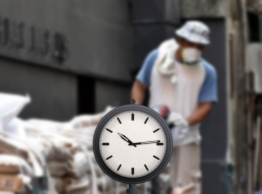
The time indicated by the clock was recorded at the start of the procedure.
10:14
